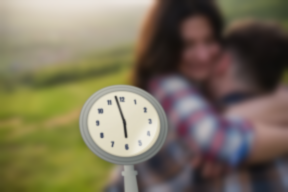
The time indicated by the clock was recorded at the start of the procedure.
5:58
